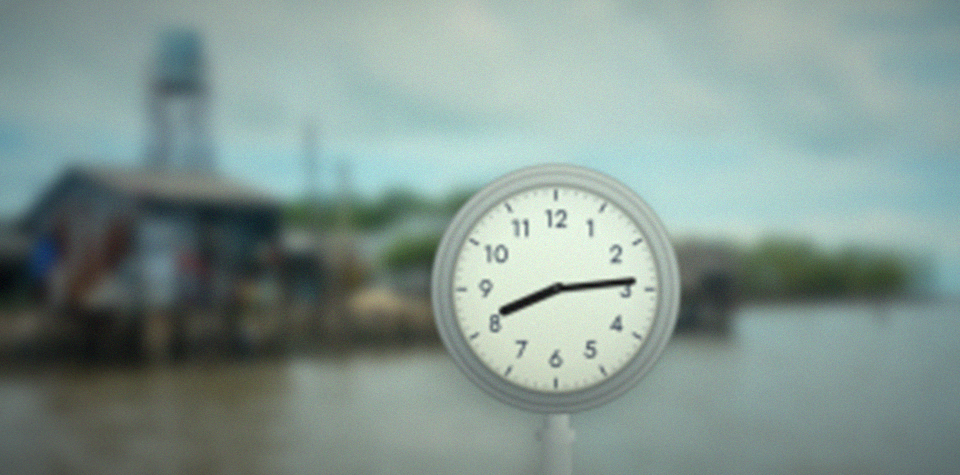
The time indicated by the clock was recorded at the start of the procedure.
8:14
